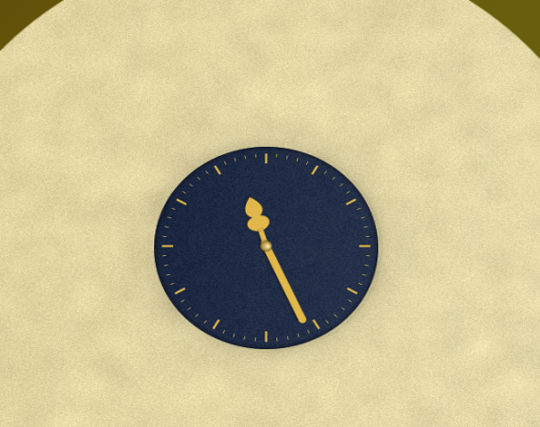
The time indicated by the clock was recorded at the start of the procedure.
11:26
